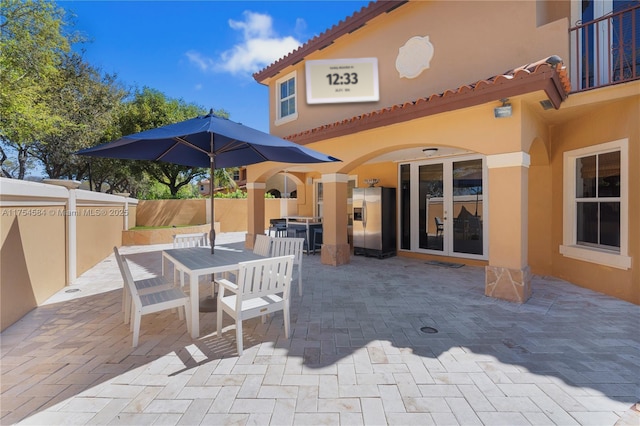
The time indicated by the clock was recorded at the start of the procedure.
12:33
